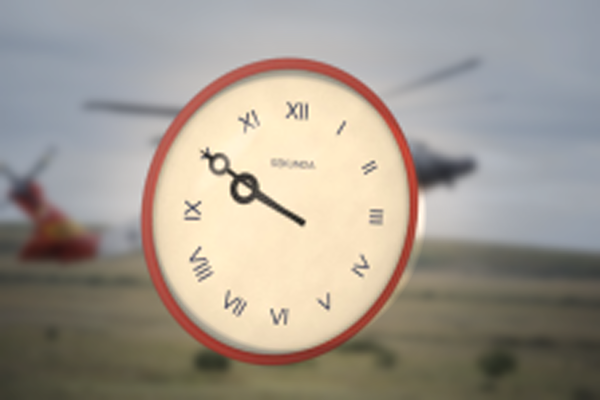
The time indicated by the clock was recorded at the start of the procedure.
9:50
